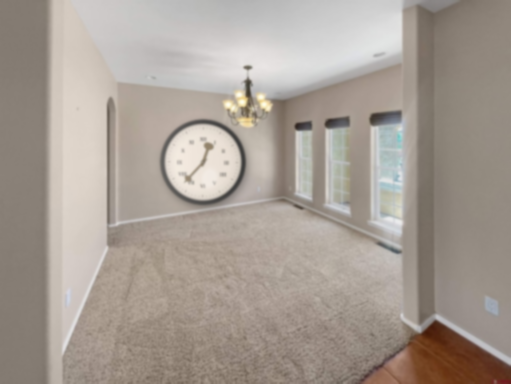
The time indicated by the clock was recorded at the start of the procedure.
12:37
